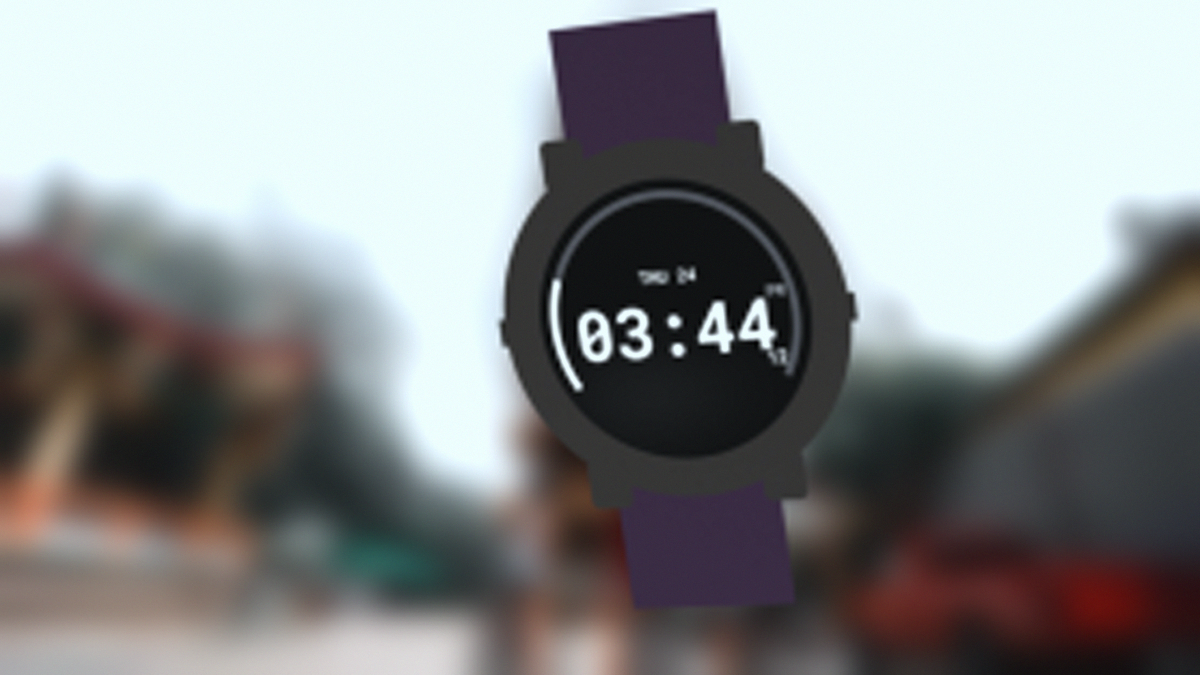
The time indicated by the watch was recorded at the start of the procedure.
3:44
